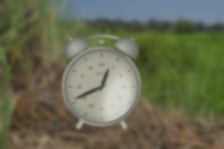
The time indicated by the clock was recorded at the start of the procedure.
12:41
